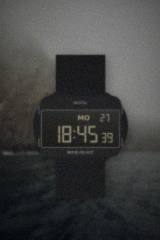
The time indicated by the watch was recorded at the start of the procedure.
18:45:39
